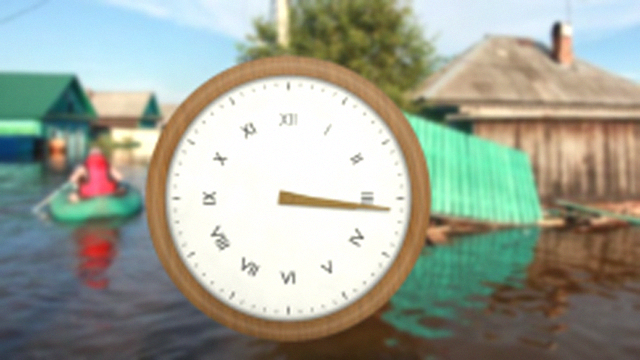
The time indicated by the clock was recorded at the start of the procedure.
3:16
